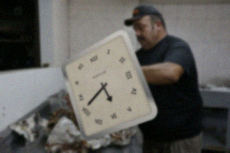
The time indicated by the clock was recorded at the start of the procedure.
5:41
